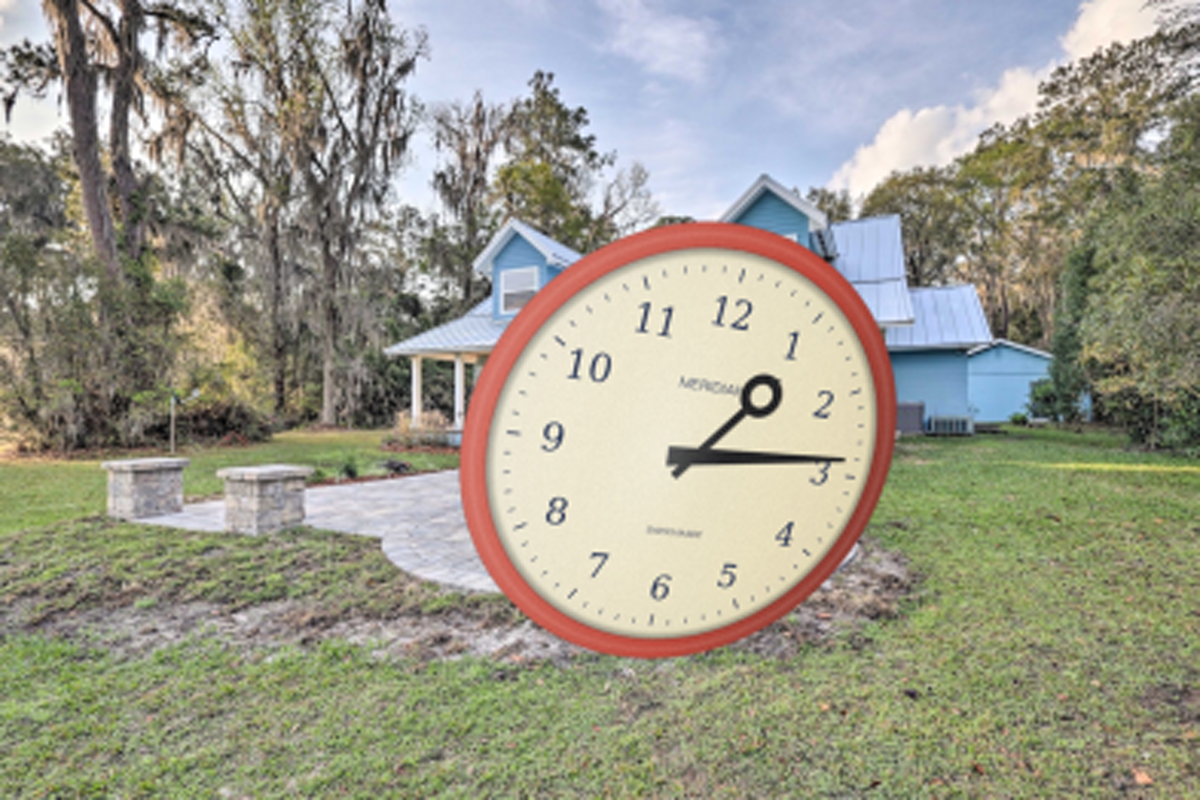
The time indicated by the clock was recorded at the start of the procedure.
1:14
